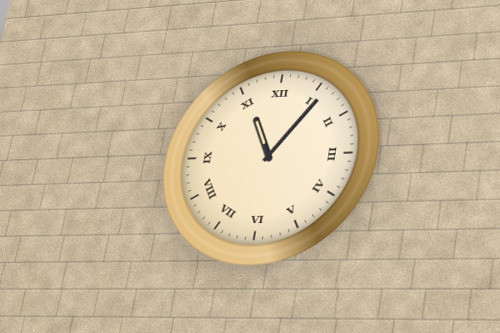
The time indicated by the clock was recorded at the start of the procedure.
11:06
